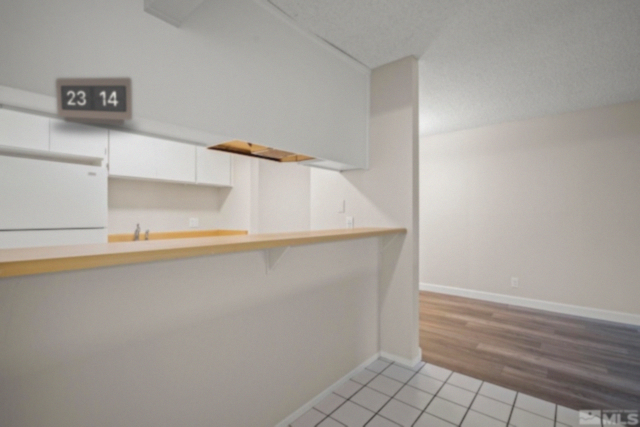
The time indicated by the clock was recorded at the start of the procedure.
23:14
